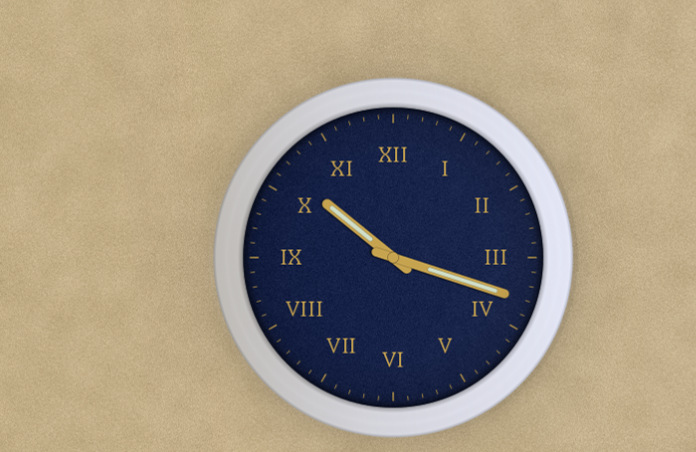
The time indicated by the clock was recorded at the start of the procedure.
10:18
